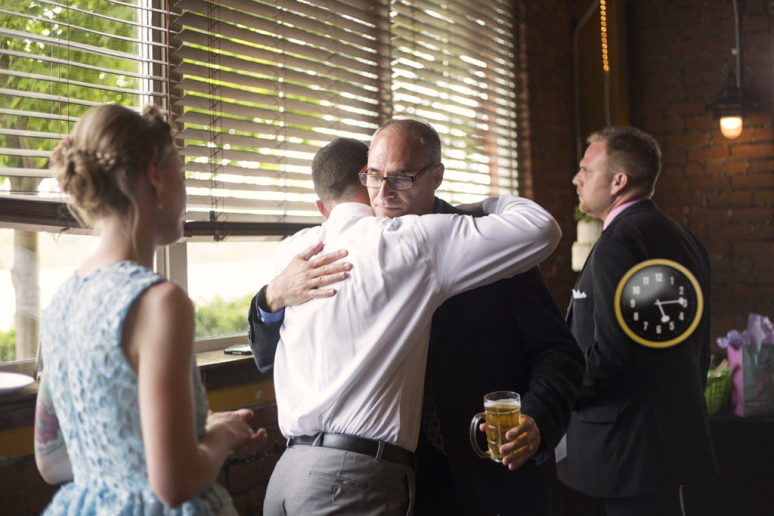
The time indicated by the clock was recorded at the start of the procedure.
5:14
